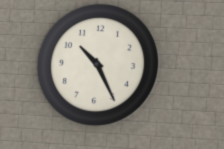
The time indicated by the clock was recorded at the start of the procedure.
10:25
